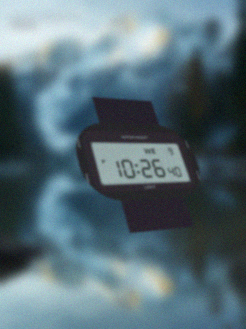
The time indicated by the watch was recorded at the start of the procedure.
10:26
